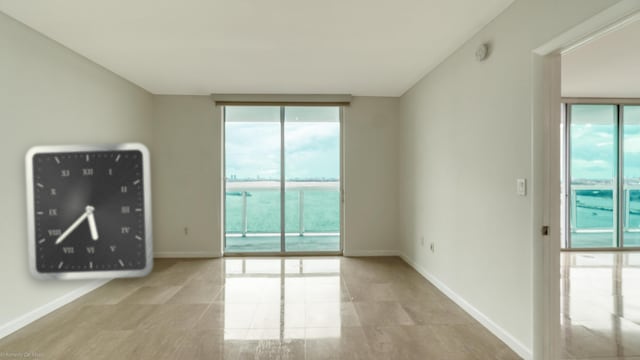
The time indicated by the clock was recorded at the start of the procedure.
5:38
